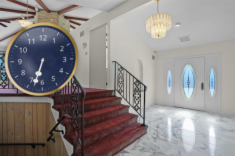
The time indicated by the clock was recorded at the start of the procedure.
6:33
